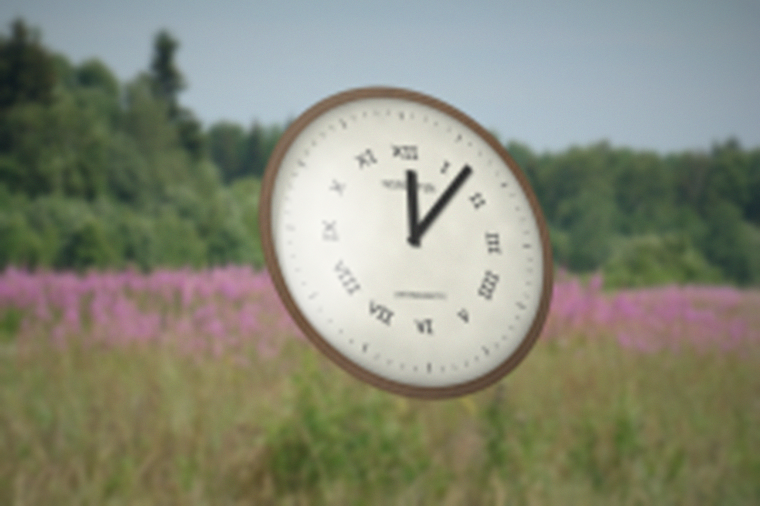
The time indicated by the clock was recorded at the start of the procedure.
12:07
